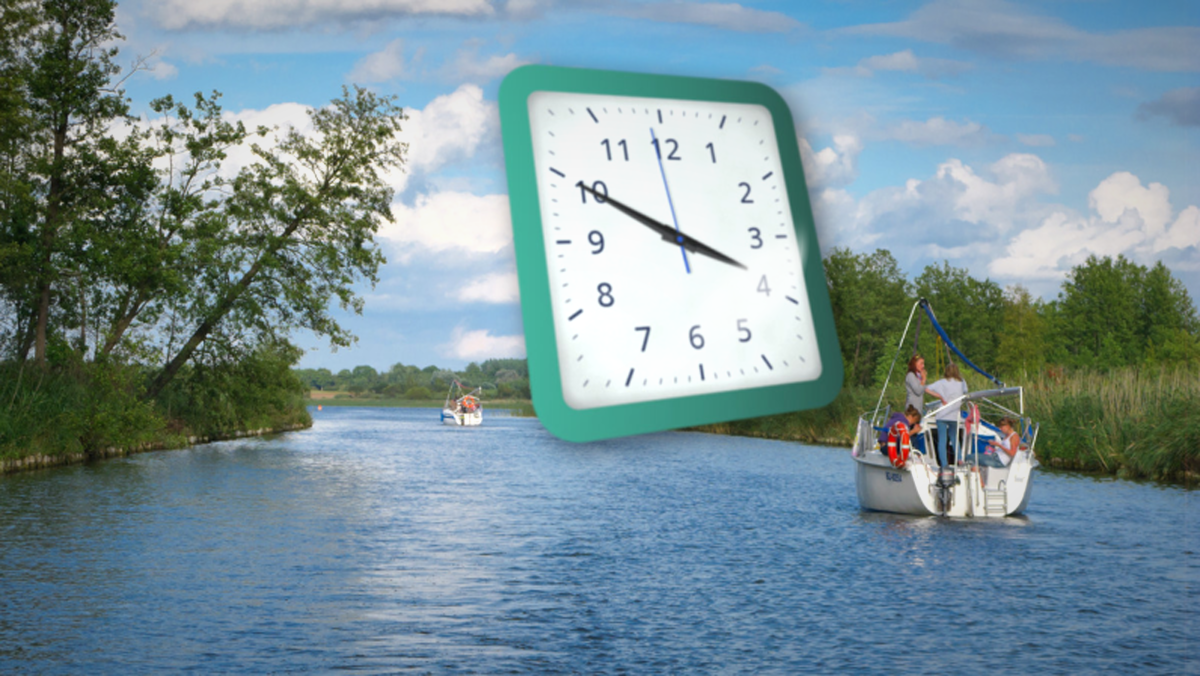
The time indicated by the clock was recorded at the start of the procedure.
3:49:59
